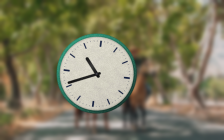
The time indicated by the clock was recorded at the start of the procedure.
10:41
